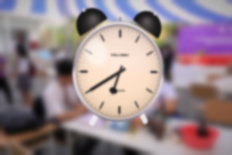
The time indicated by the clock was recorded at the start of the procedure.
6:40
